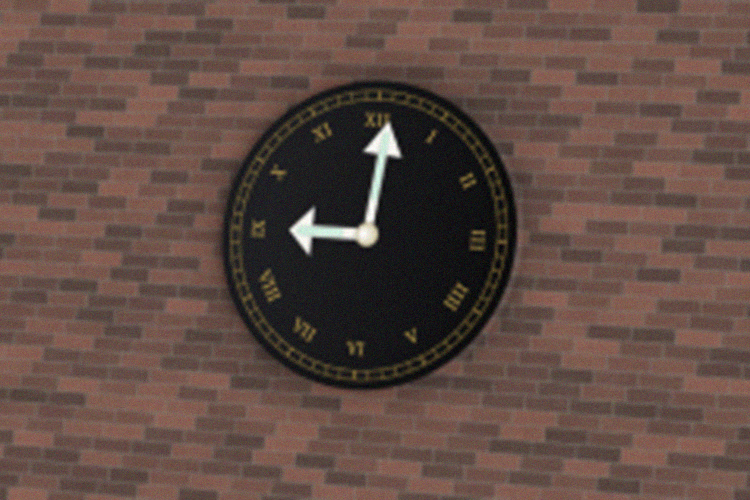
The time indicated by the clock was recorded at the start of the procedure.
9:01
